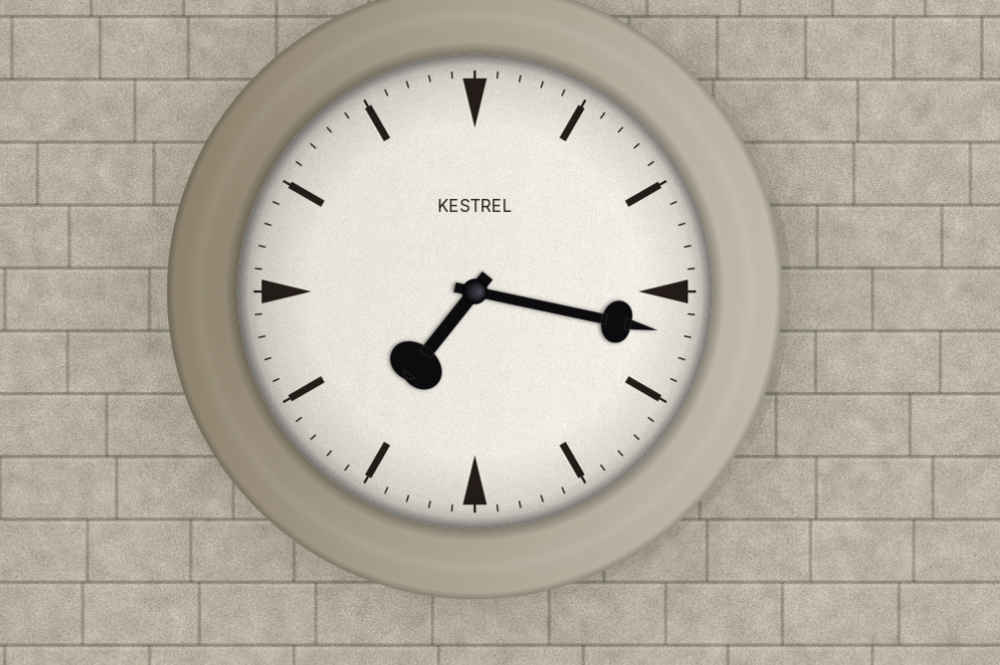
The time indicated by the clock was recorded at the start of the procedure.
7:17
